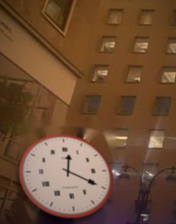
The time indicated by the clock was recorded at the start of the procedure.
12:20
